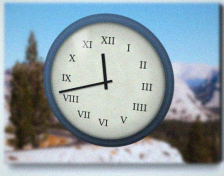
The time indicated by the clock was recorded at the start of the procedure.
11:42
